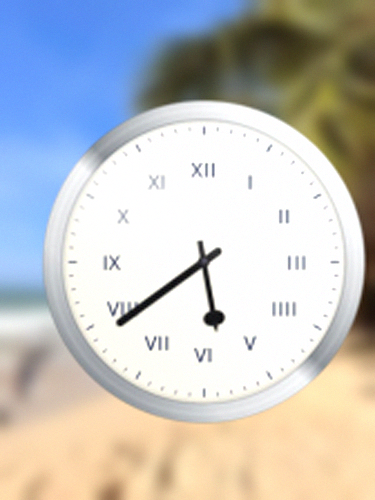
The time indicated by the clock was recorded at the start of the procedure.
5:39
